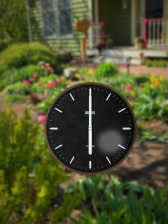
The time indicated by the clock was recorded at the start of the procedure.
6:00
